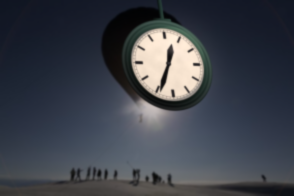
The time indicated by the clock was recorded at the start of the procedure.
12:34
